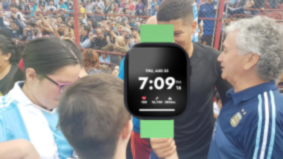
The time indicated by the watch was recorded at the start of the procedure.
7:09
